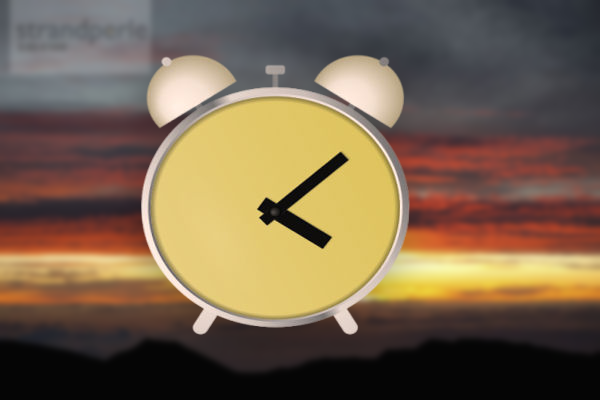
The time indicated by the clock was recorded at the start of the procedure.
4:08
